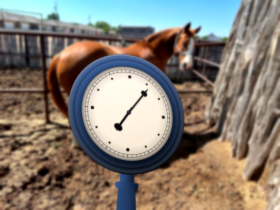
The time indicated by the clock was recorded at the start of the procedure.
7:06
